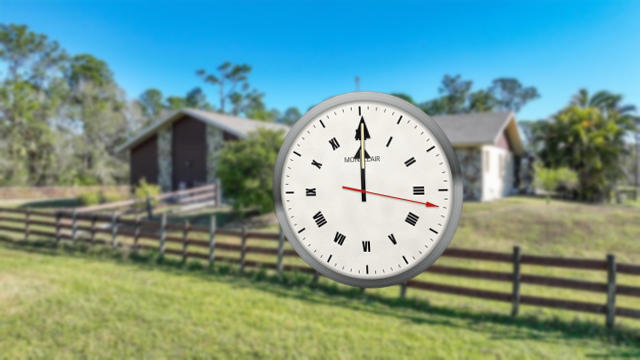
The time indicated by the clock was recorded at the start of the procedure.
12:00:17
